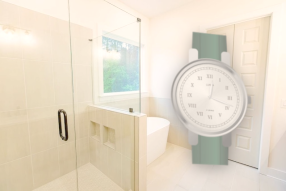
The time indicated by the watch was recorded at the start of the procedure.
12:18
